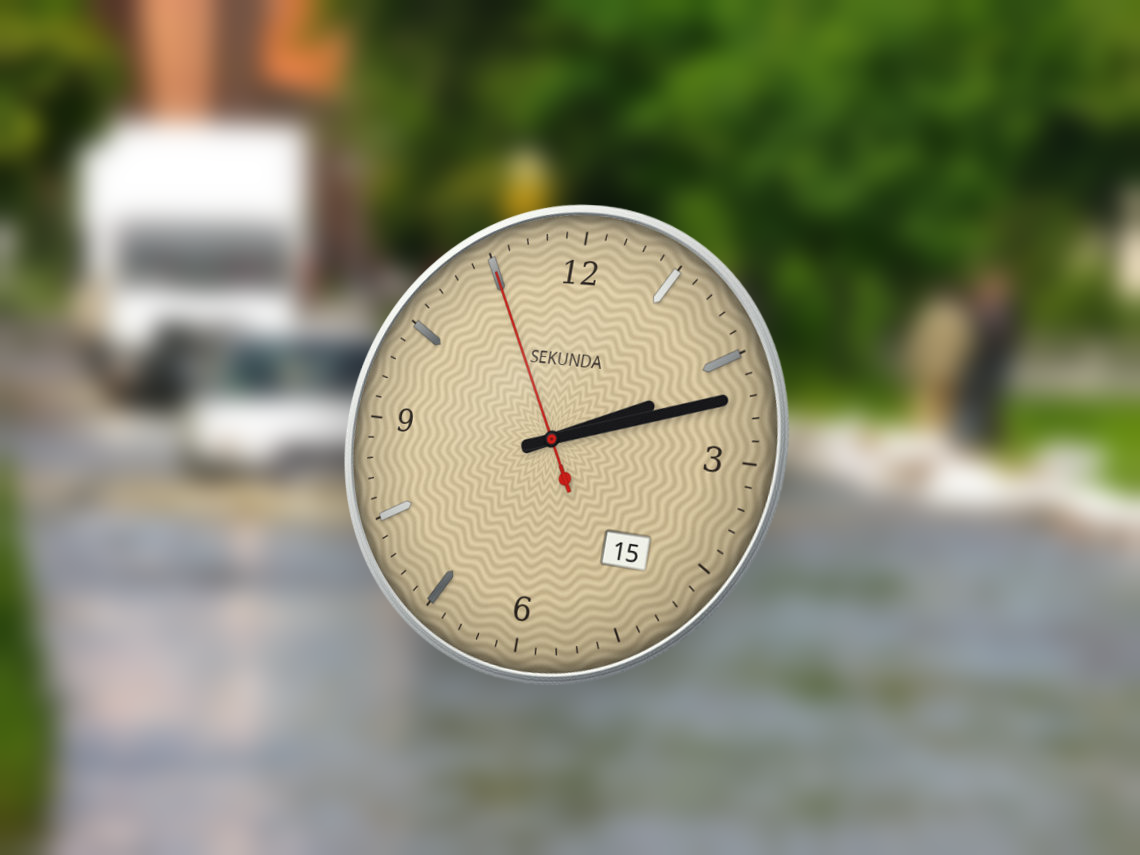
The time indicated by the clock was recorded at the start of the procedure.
2:11:55
